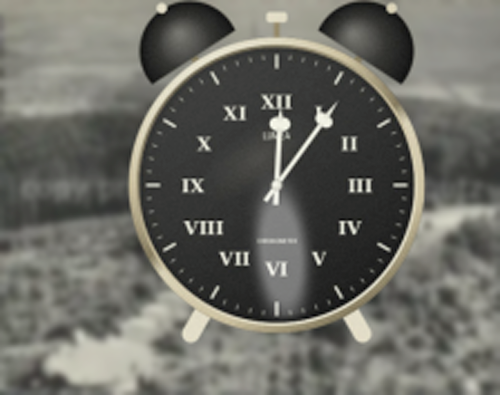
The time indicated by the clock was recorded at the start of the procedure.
12:06
